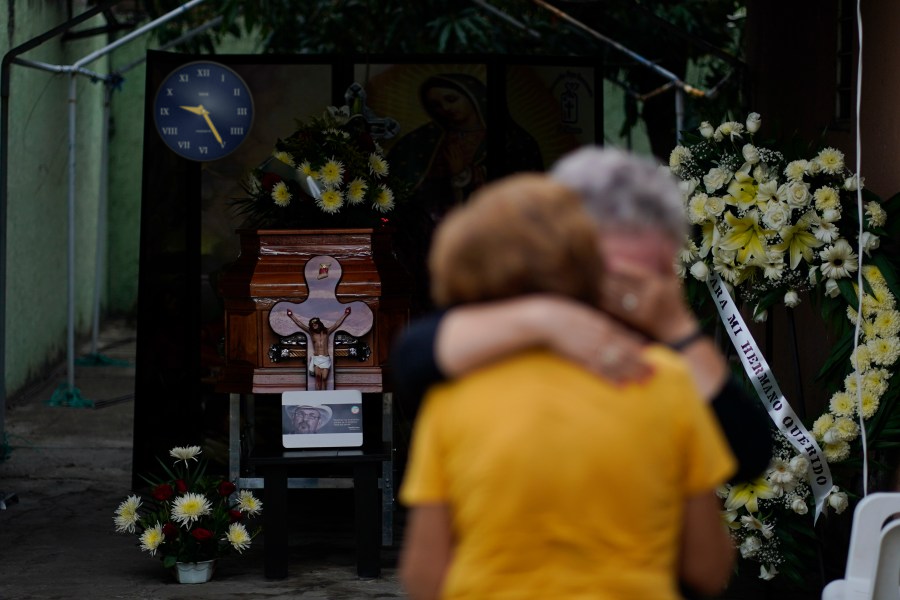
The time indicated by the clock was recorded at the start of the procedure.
9:25
